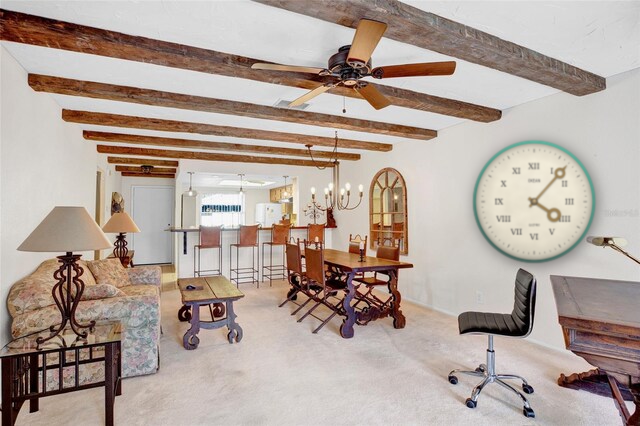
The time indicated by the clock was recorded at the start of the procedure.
4:07
